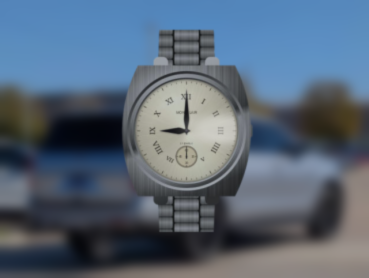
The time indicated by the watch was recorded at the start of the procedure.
9:00
